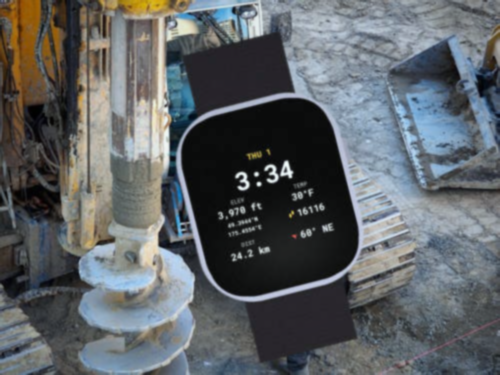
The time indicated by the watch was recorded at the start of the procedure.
3:34
